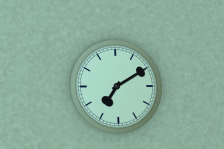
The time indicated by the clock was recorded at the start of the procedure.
7:10
